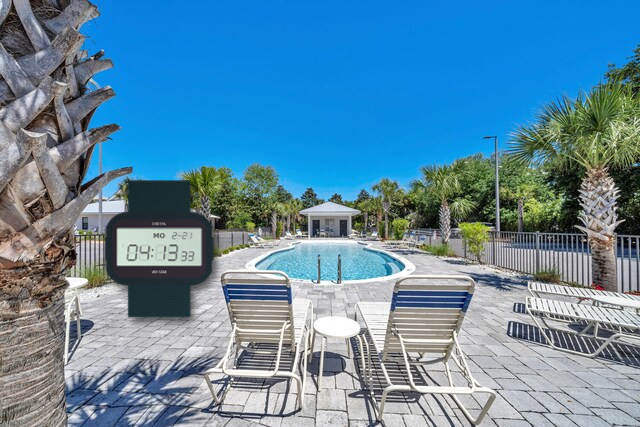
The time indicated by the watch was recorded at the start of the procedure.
4:13:33
